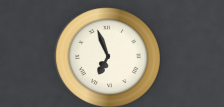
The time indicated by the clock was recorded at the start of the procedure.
6:57
